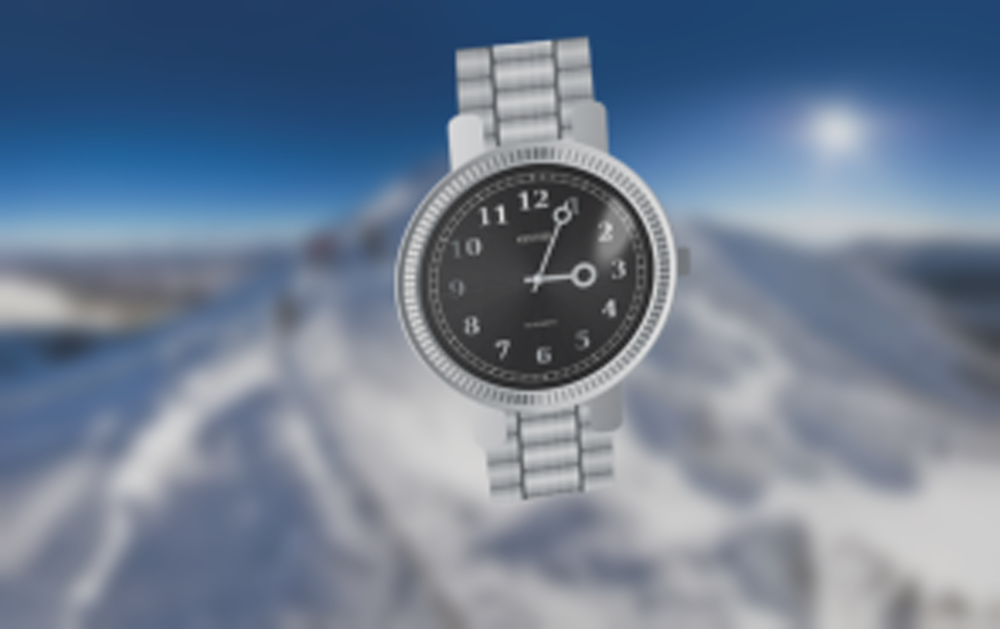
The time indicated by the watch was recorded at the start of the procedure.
3:04
